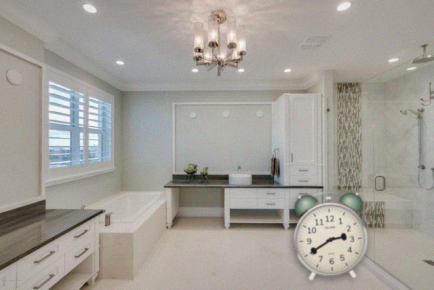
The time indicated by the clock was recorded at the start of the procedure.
2:40
